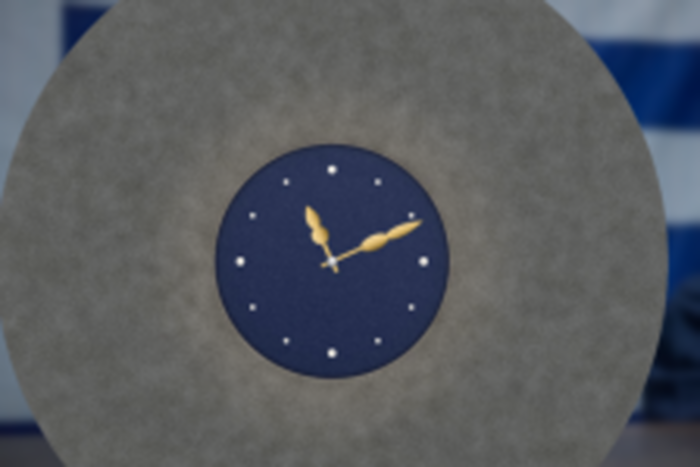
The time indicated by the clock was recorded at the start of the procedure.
11:11
